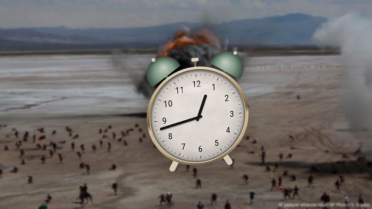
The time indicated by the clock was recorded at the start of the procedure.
12:43
